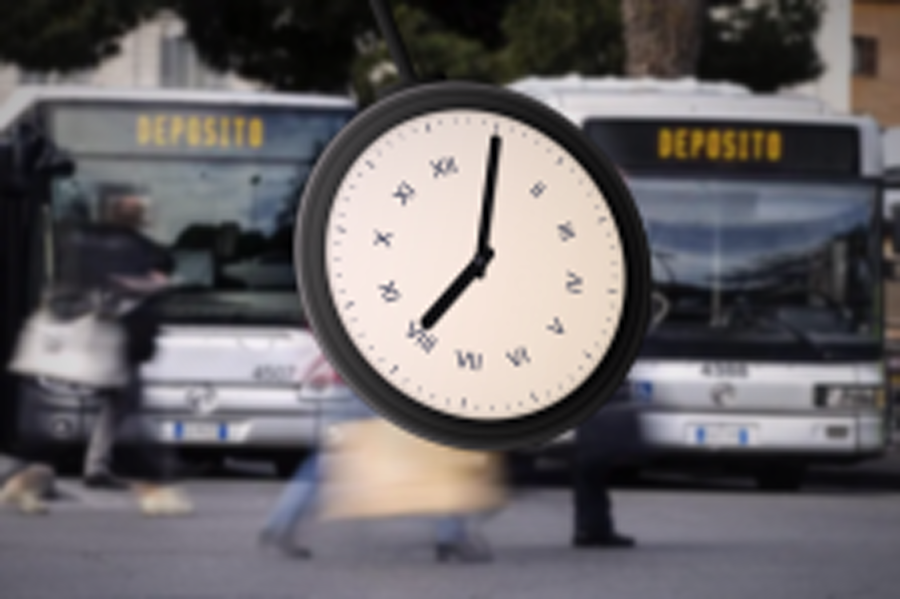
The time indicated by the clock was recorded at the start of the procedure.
8:05
